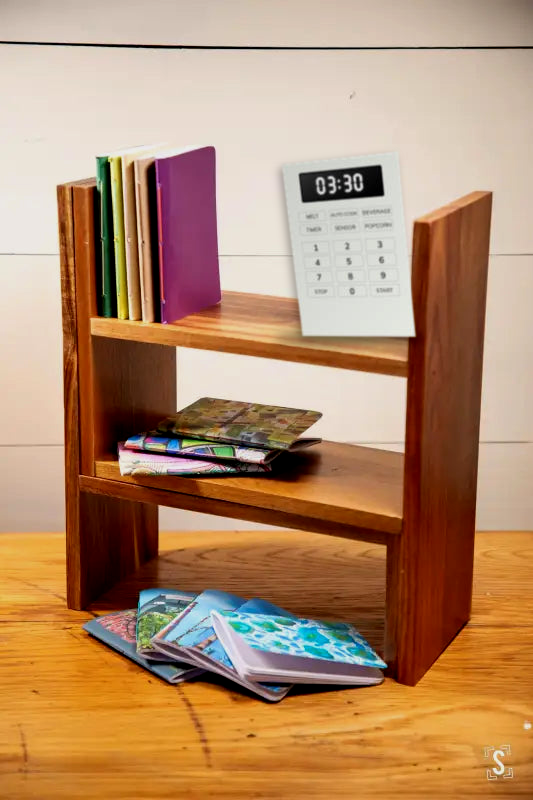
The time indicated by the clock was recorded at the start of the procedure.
3:30
